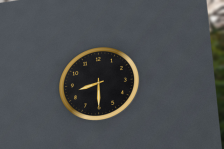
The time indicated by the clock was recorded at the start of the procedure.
8:30
